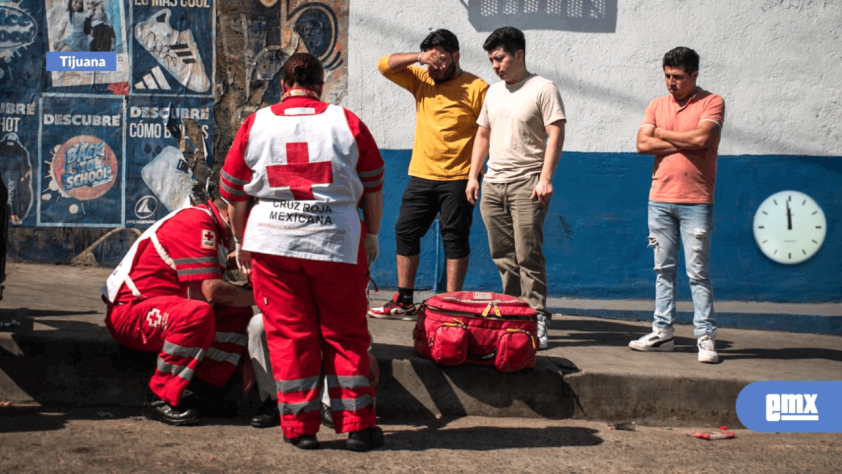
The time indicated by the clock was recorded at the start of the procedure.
11:59
